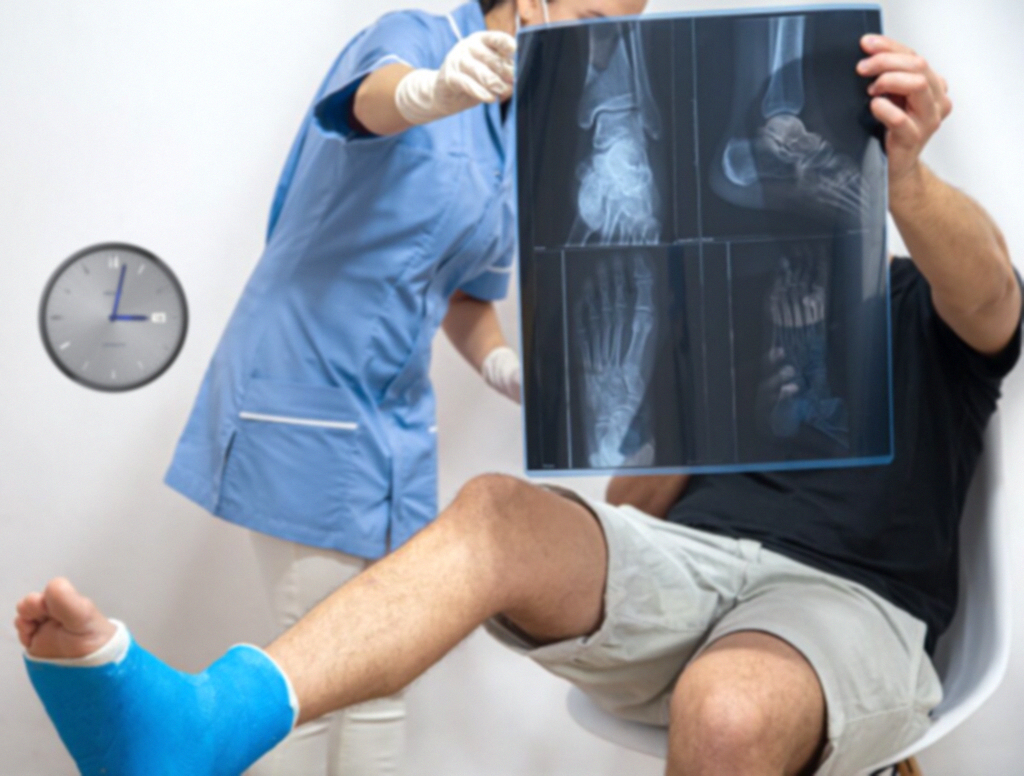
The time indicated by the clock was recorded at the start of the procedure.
3:02
